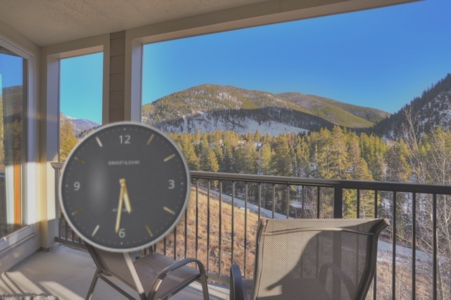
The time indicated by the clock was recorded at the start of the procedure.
5:31
